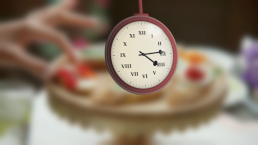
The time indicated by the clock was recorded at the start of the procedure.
4:14
